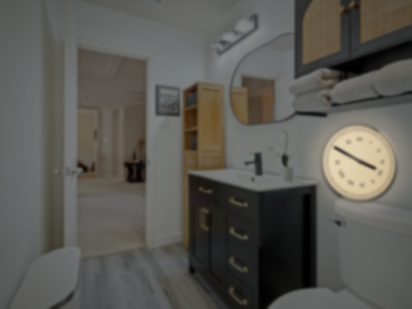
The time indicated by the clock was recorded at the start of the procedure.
3:50
